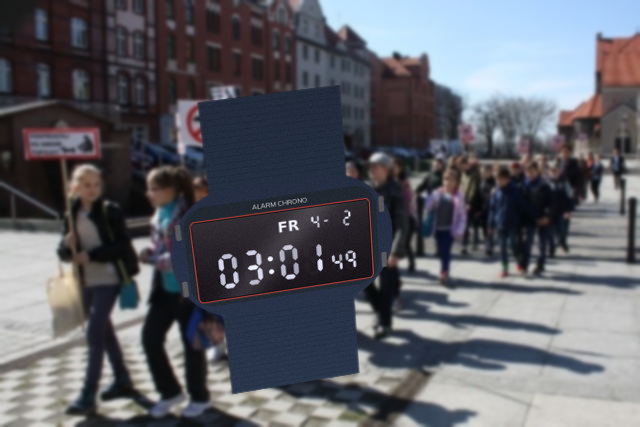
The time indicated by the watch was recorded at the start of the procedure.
3:01:49
